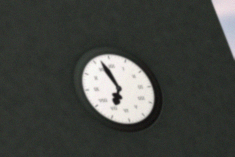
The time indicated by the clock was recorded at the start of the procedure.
6:57
